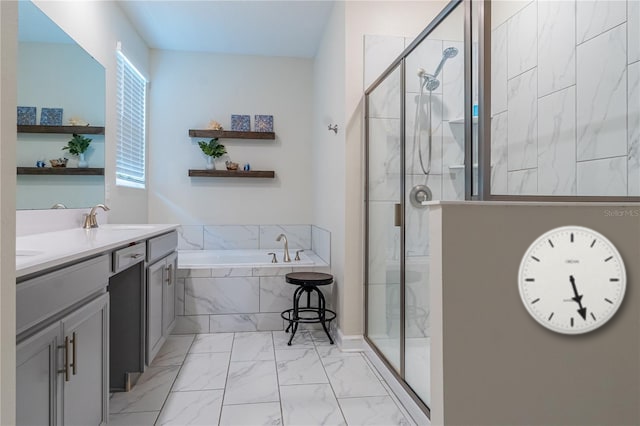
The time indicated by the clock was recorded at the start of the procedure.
5:27
